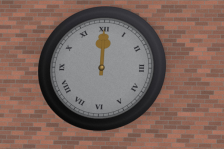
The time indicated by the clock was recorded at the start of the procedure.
12:00
